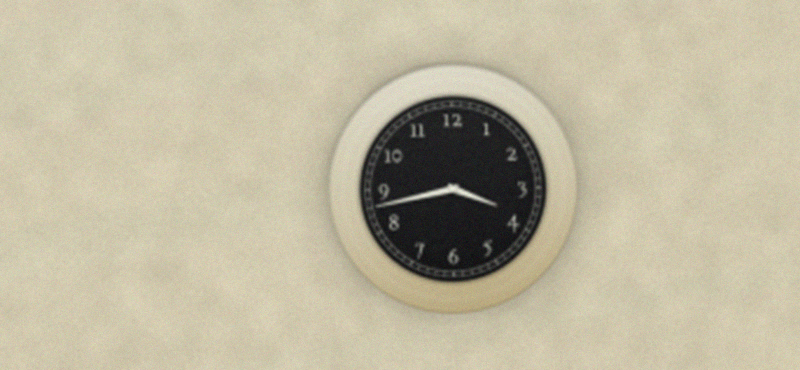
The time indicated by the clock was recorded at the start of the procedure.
3:43
